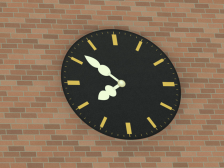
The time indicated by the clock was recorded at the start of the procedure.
7:52
